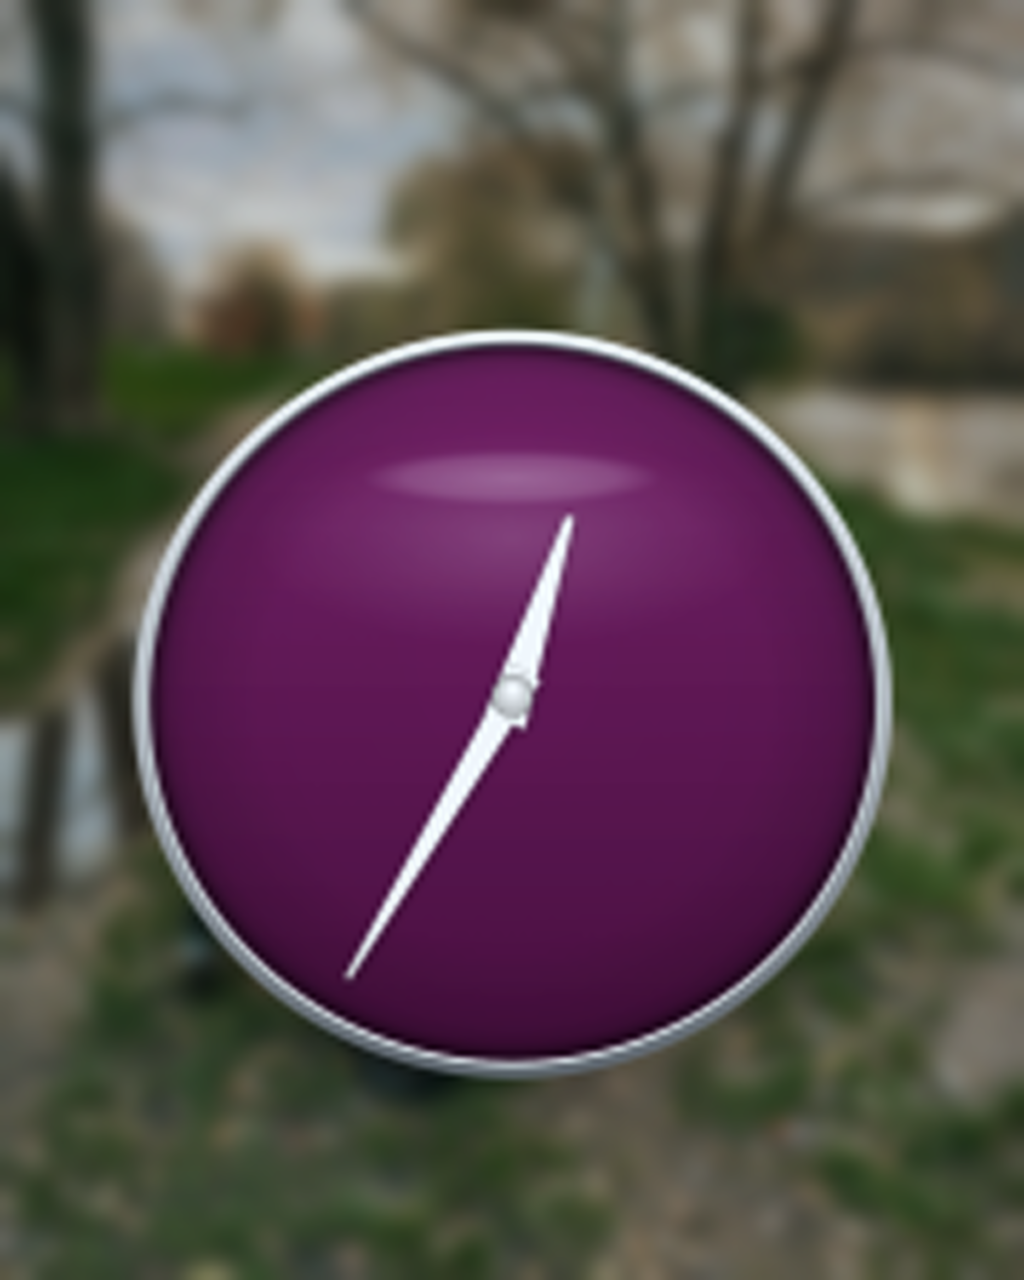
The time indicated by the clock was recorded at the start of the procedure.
12:35
